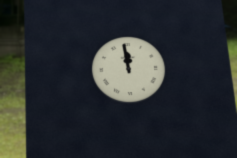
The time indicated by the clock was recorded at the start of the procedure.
11:59
